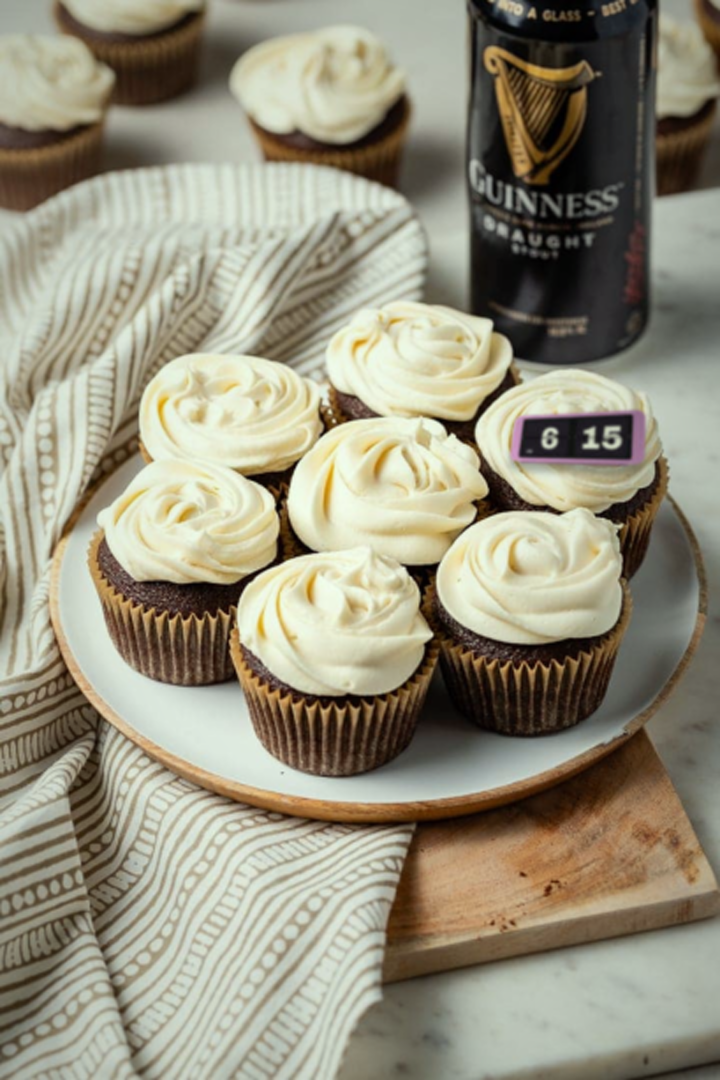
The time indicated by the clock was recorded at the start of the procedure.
6:15
